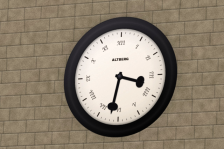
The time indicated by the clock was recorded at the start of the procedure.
3:32
